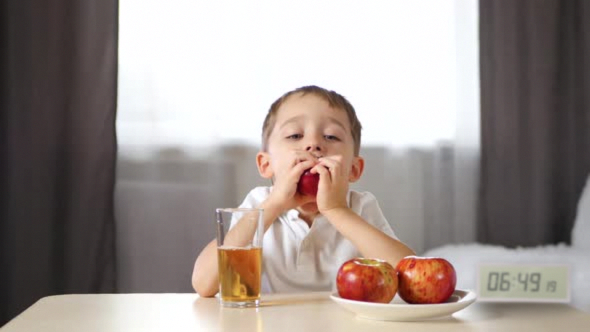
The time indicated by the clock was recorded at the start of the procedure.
6:49
